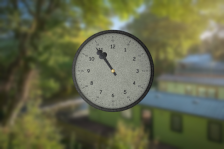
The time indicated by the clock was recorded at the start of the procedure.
10:54
